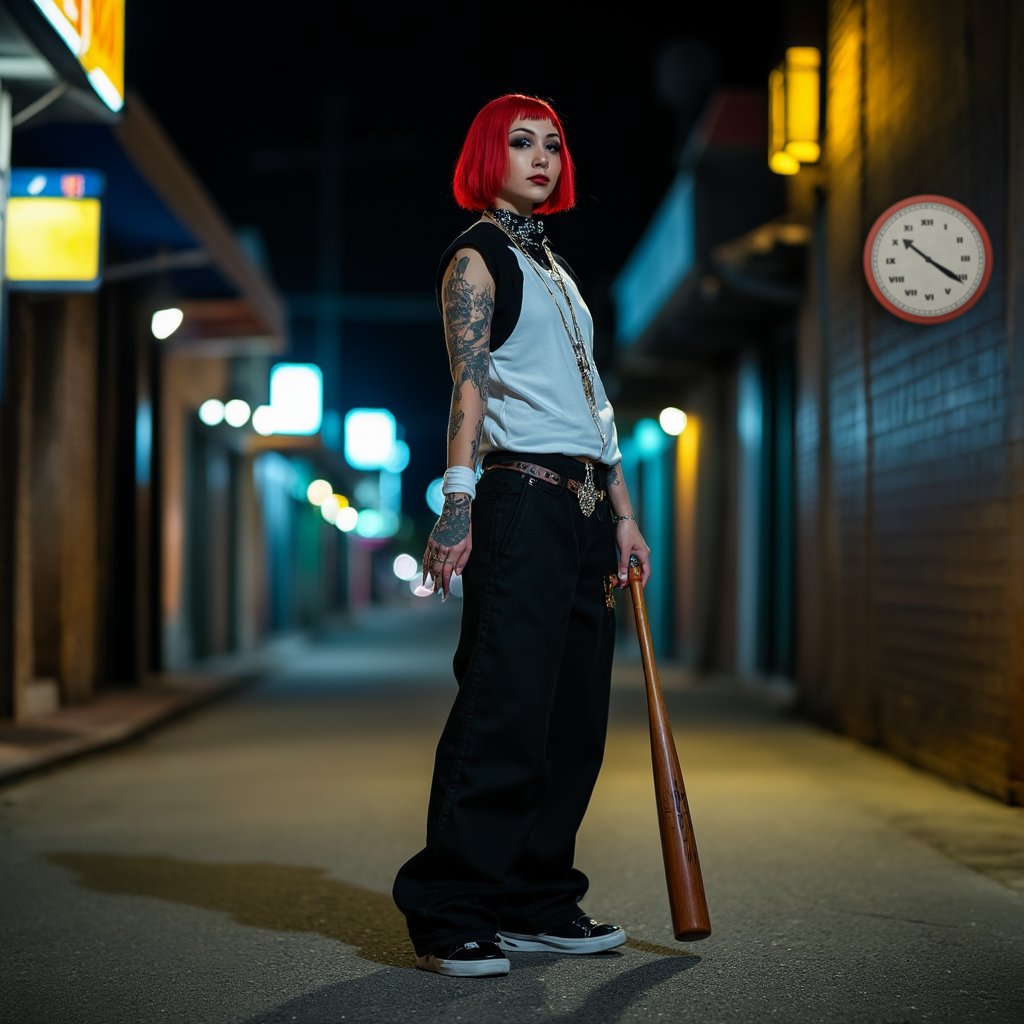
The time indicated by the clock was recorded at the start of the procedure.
10:21
